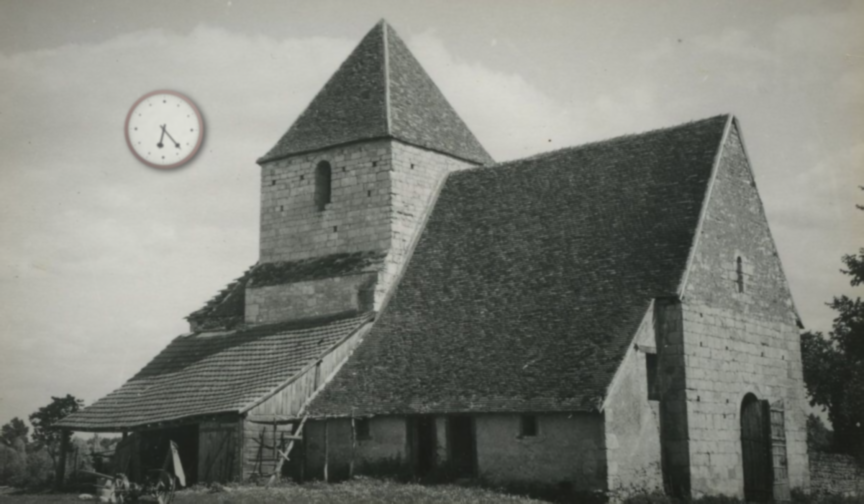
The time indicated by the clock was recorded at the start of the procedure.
6:23
